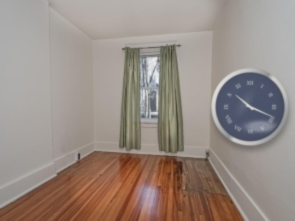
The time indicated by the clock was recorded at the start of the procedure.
10:19
